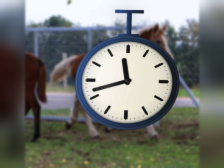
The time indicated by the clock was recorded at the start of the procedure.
11:42
